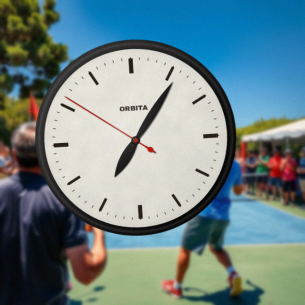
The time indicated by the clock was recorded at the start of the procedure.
7:05:51
